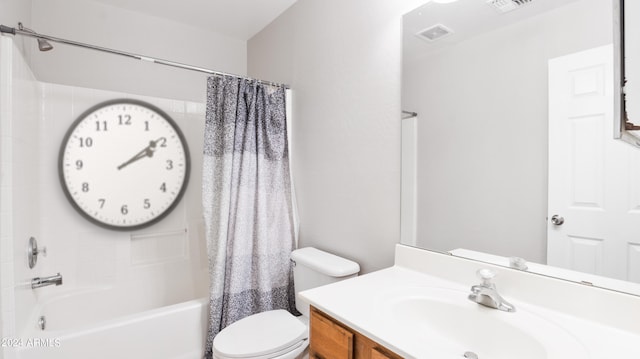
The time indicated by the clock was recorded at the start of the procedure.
2:09
